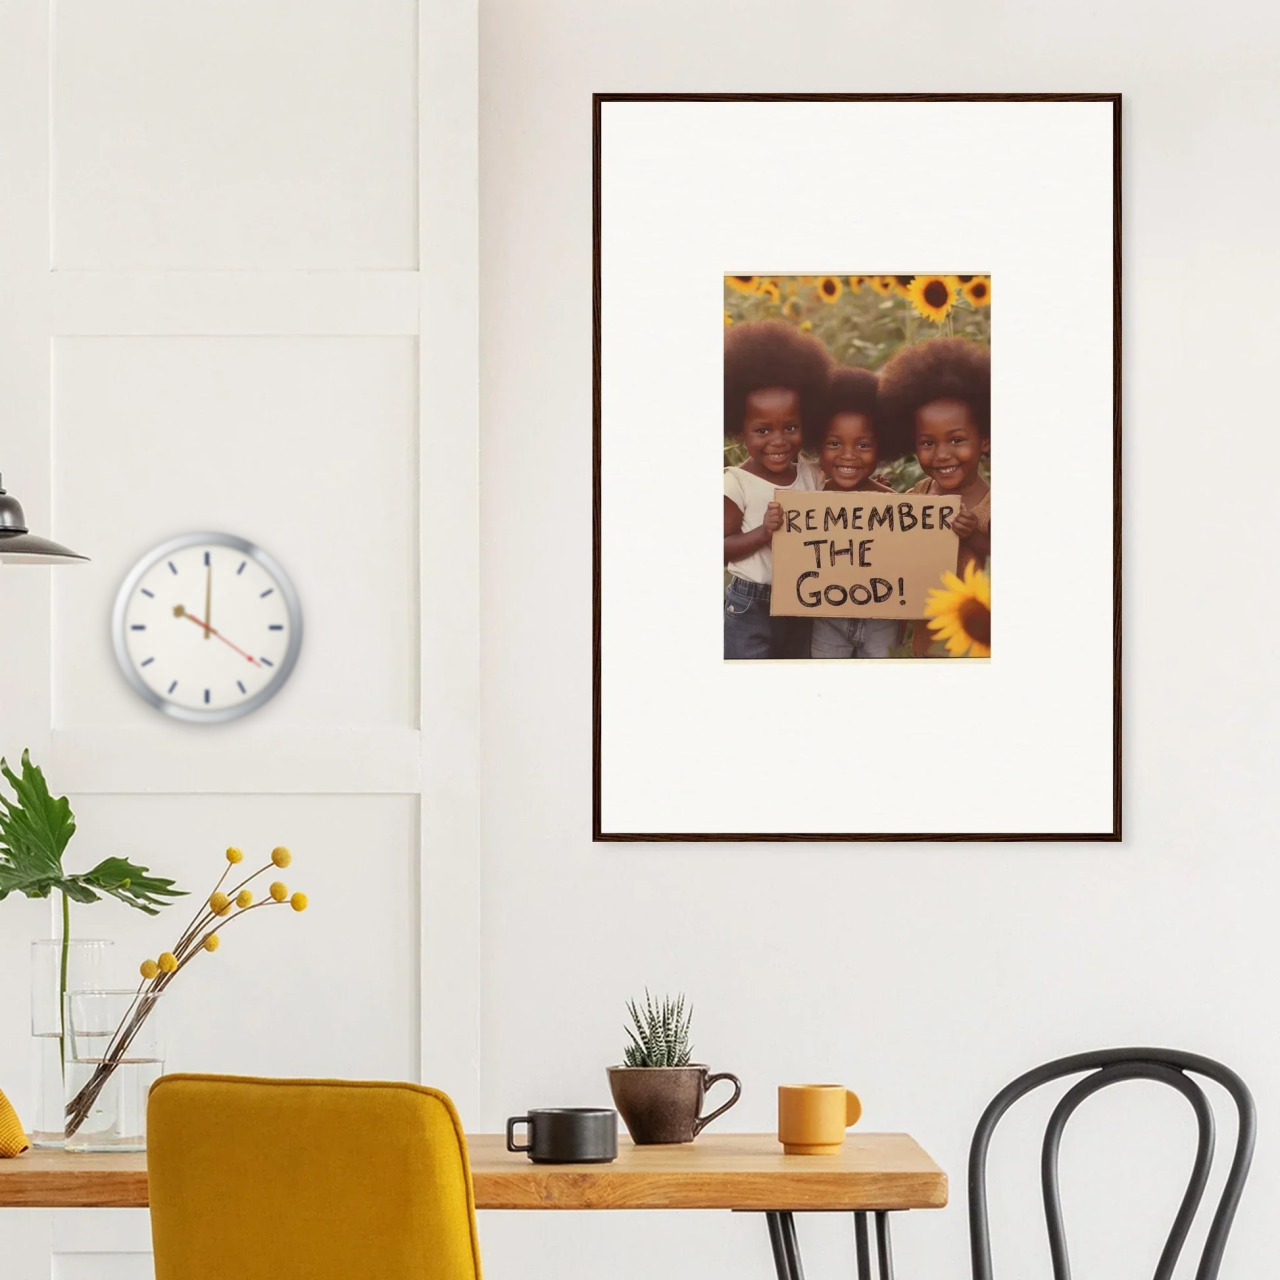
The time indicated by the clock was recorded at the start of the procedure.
10:00:21
